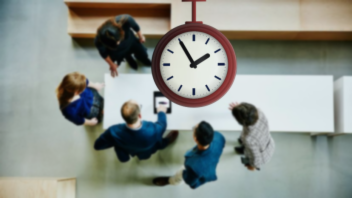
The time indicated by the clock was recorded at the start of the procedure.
1:55
